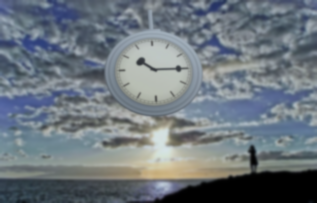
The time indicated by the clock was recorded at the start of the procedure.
10:15
